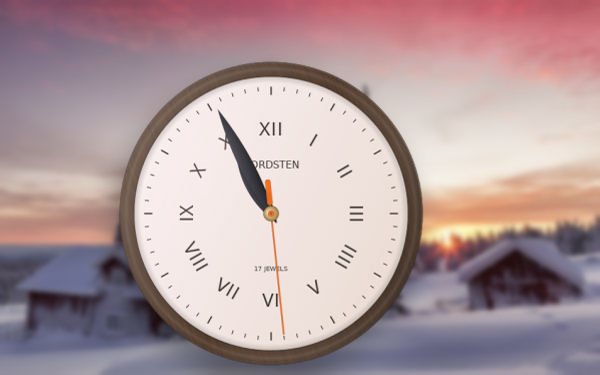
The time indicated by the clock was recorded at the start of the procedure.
10:55:29
